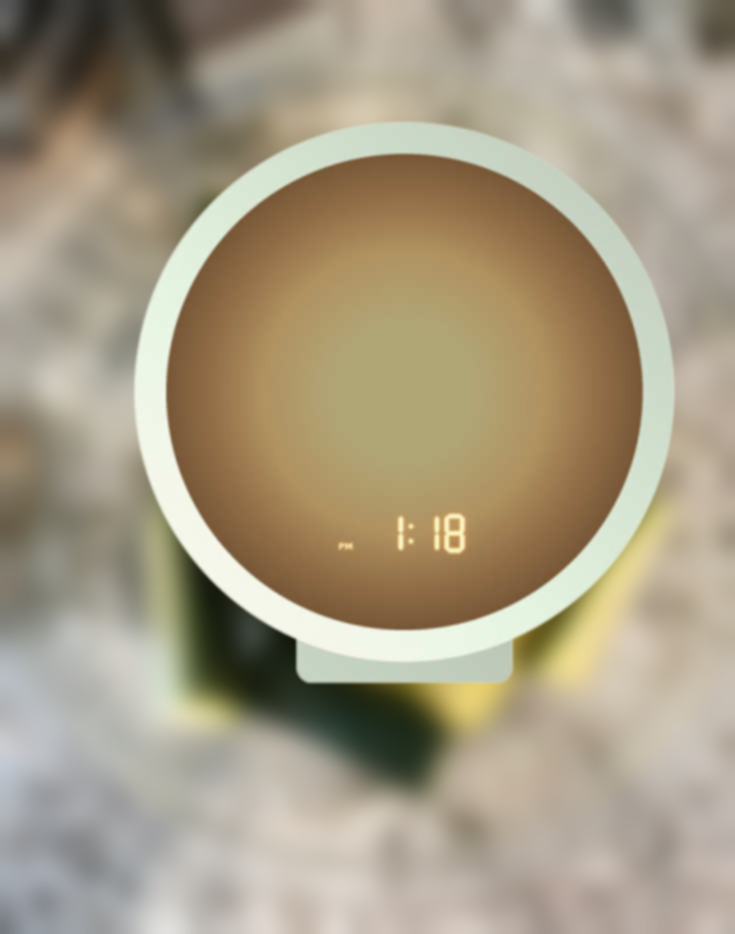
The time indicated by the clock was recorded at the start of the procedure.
1:18
